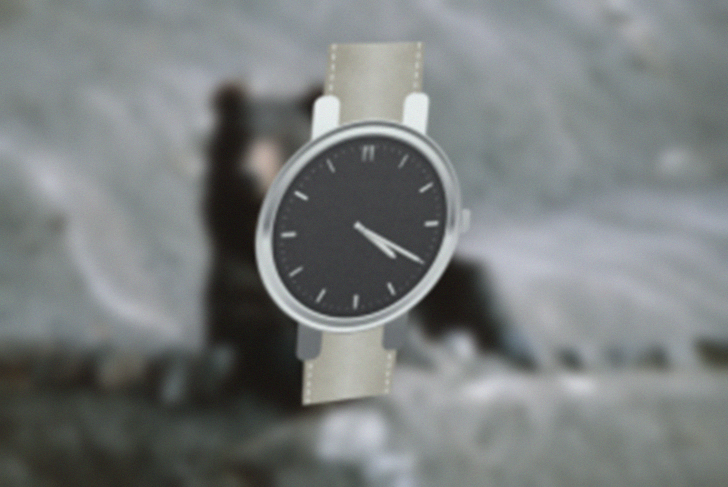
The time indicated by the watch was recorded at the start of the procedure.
4:20
